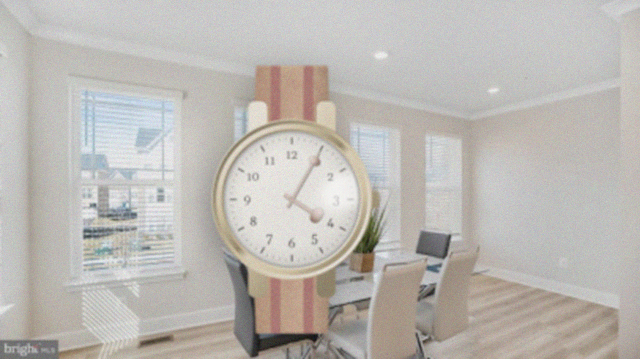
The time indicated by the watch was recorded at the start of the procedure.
4:05
